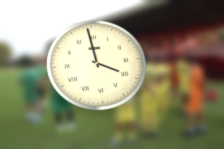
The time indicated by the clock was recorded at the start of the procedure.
3:59
